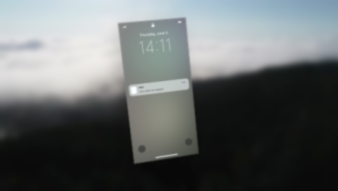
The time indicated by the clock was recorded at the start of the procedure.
14:11
